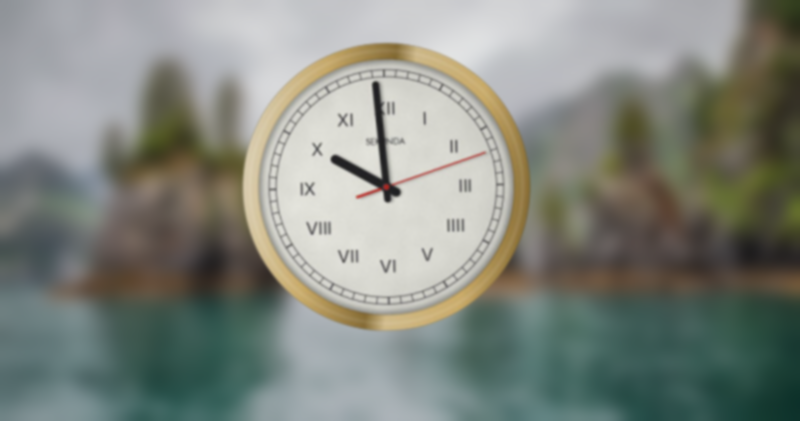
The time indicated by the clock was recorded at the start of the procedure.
9:59:12
